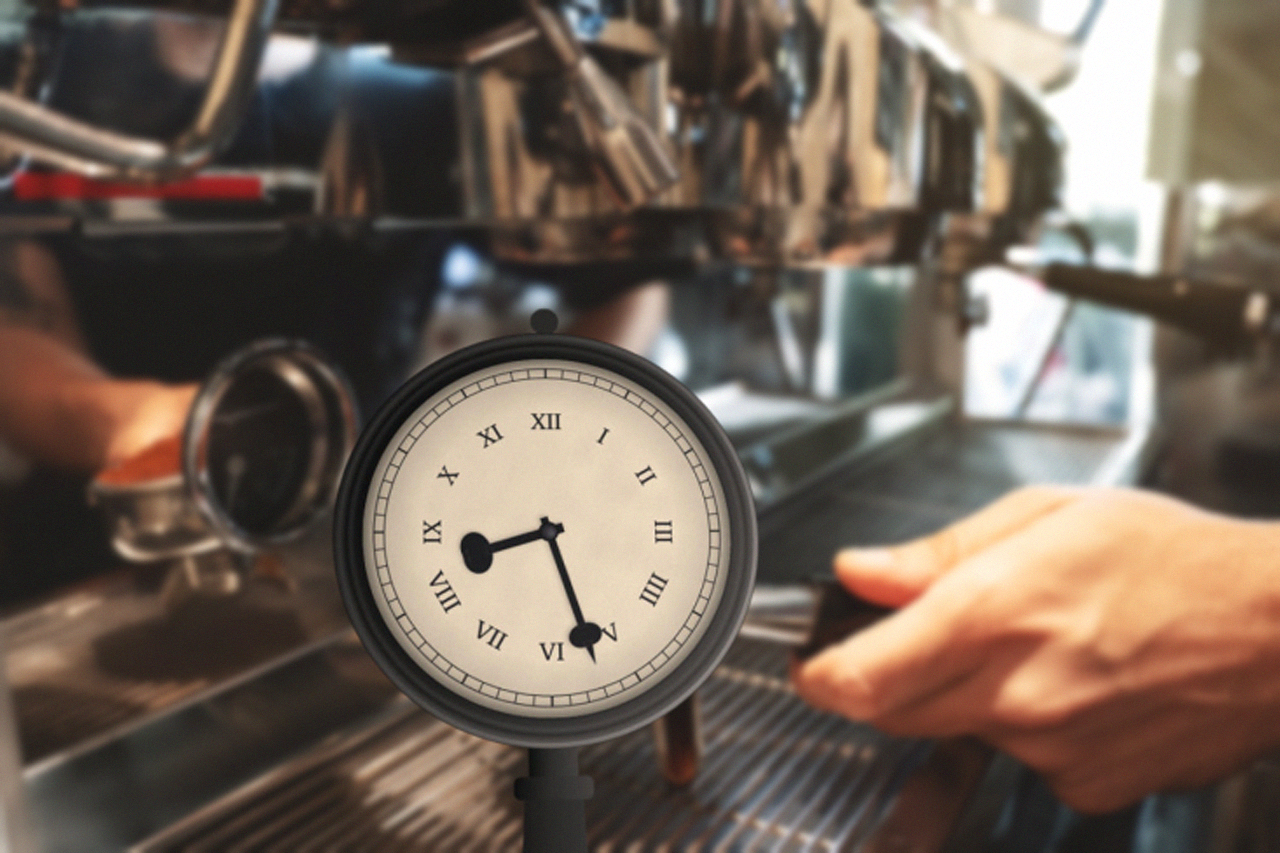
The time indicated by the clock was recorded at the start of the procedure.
8:27
